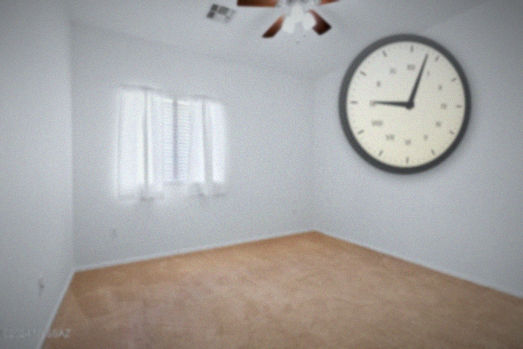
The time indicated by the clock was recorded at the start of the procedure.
9:03
